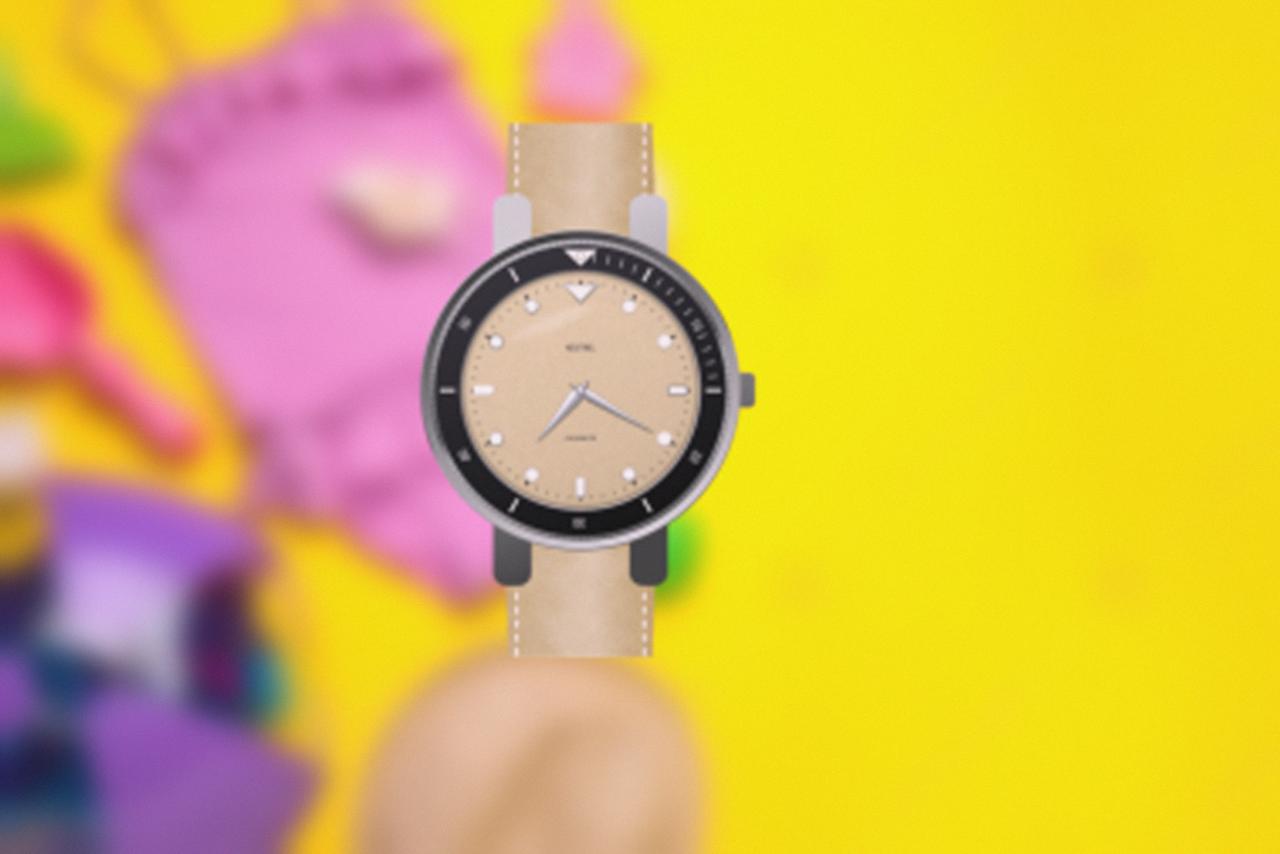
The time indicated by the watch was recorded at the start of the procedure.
7:20
